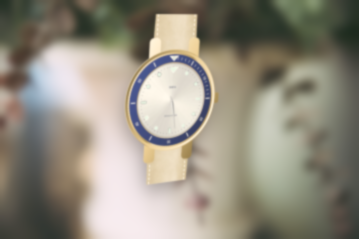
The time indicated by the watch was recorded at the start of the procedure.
5:28
